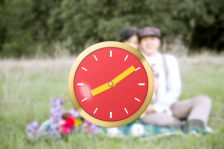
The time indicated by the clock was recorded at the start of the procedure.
8:09
